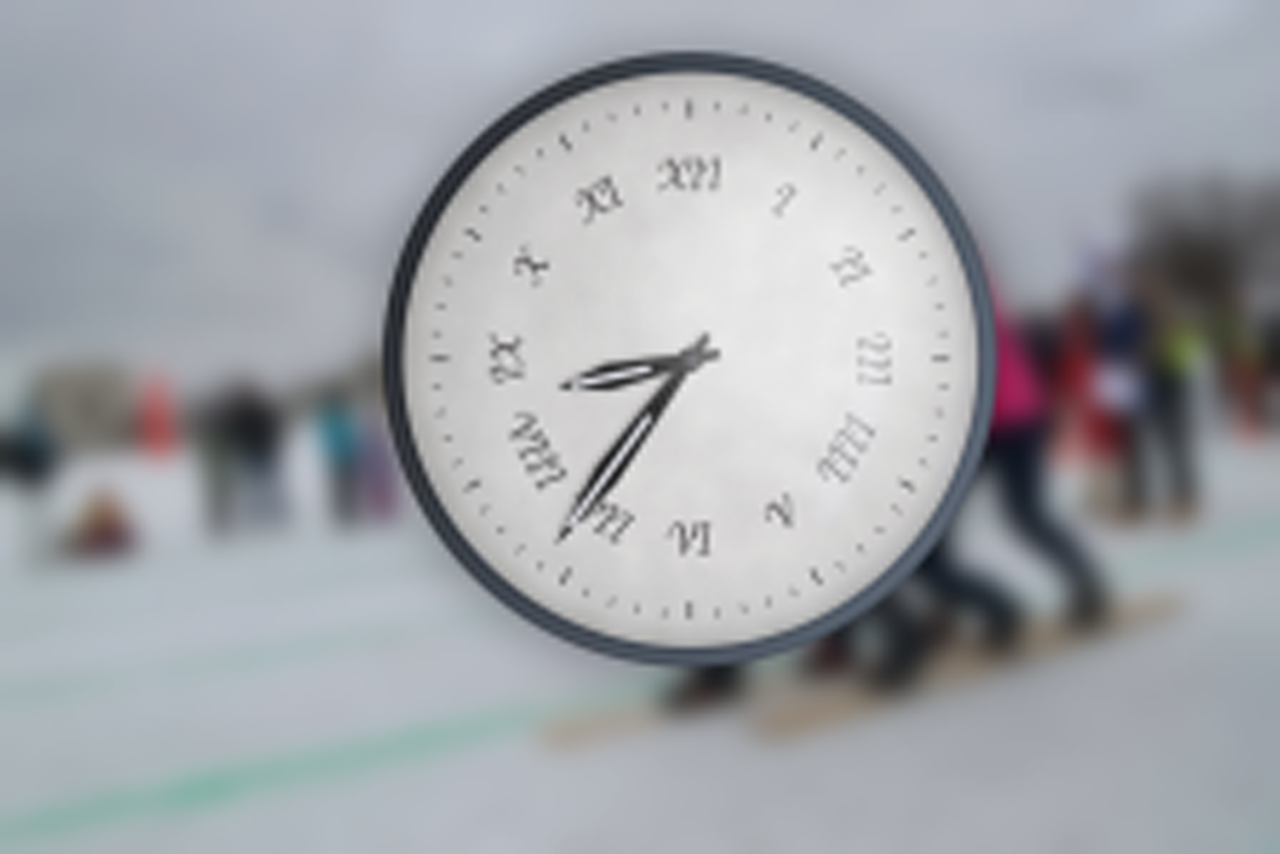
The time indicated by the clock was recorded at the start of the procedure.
8:36
